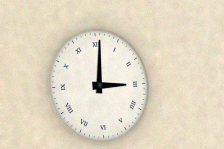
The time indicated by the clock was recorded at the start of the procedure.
3:01
